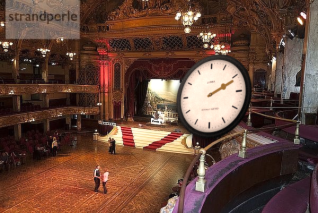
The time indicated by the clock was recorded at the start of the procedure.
2:11
